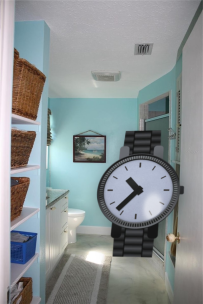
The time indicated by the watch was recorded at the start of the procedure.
10:37
